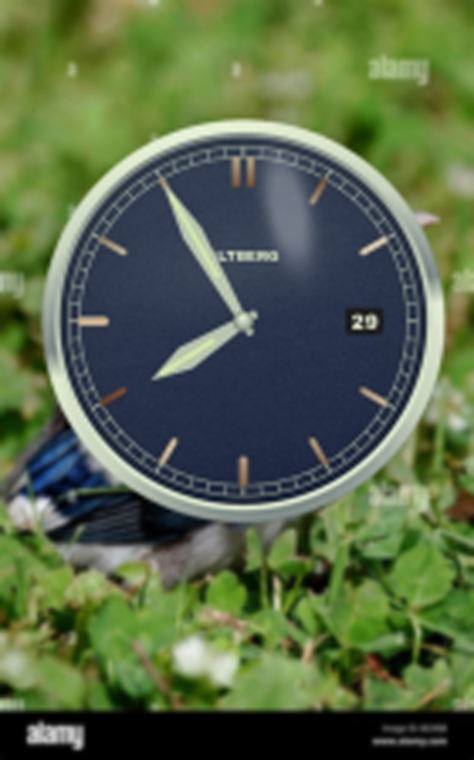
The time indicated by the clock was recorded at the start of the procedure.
7:55
